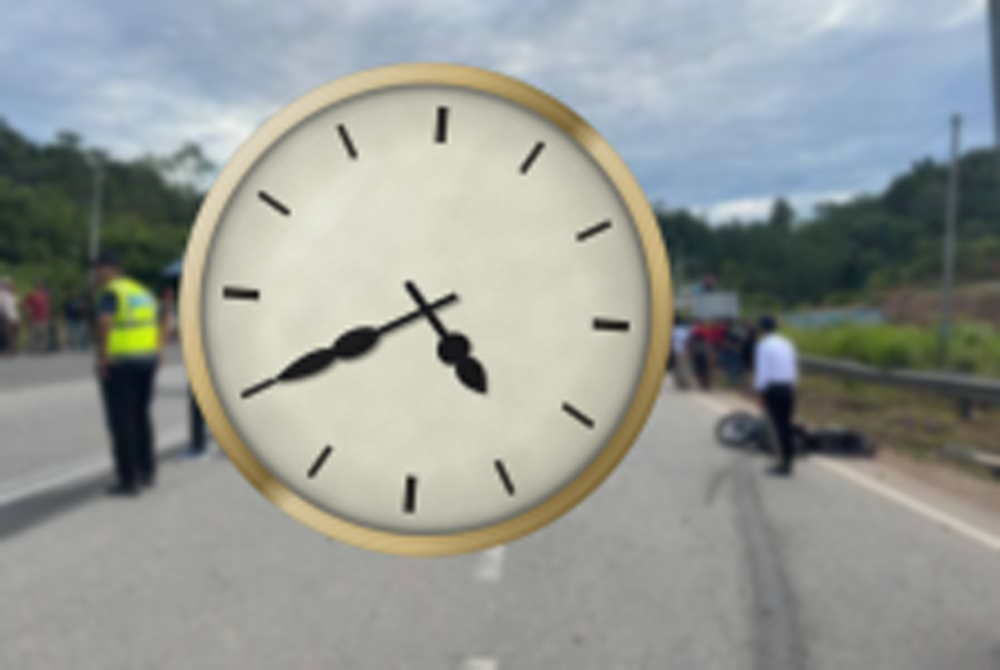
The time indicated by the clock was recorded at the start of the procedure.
4:40
